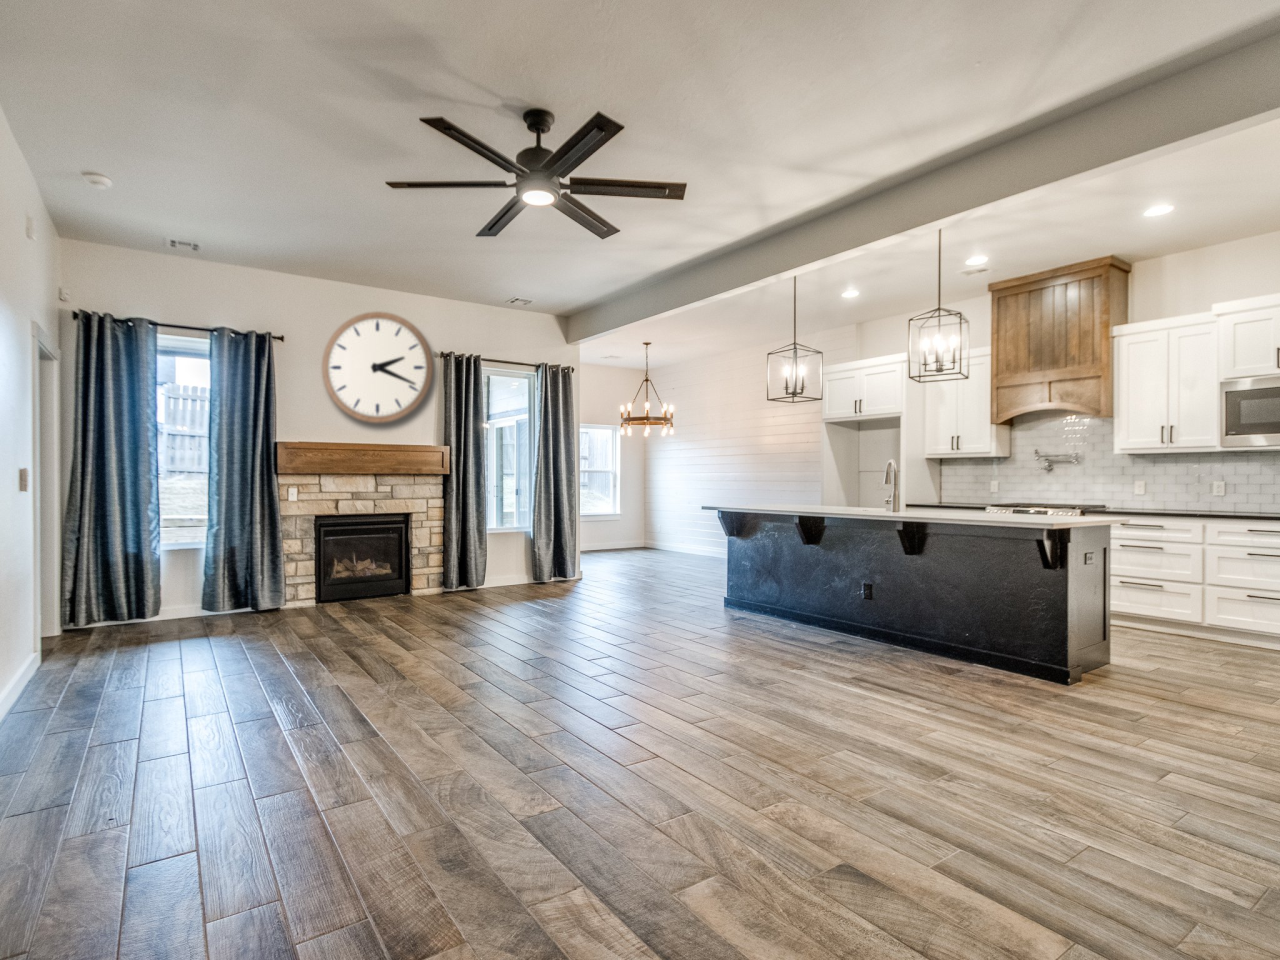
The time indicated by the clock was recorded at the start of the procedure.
2:19
